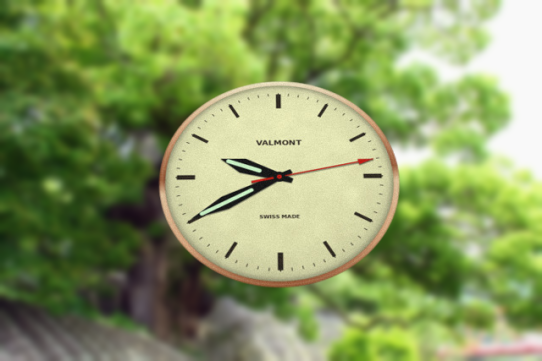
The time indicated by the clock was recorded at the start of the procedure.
9:40:13
